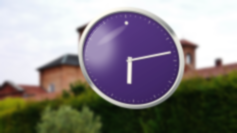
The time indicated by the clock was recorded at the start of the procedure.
6:13
